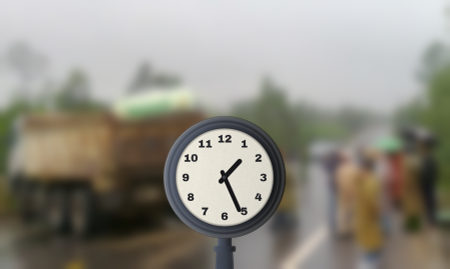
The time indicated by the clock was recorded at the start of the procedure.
1:26
